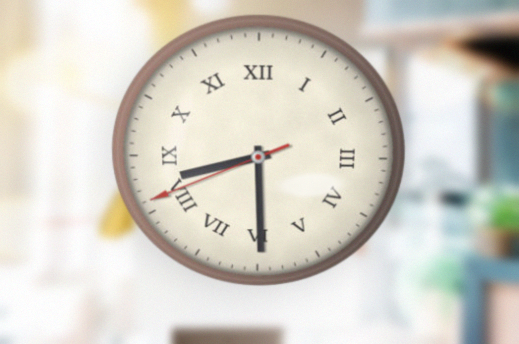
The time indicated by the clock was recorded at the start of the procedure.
8:29:41
